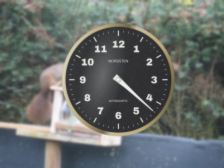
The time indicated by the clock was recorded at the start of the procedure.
4:22
